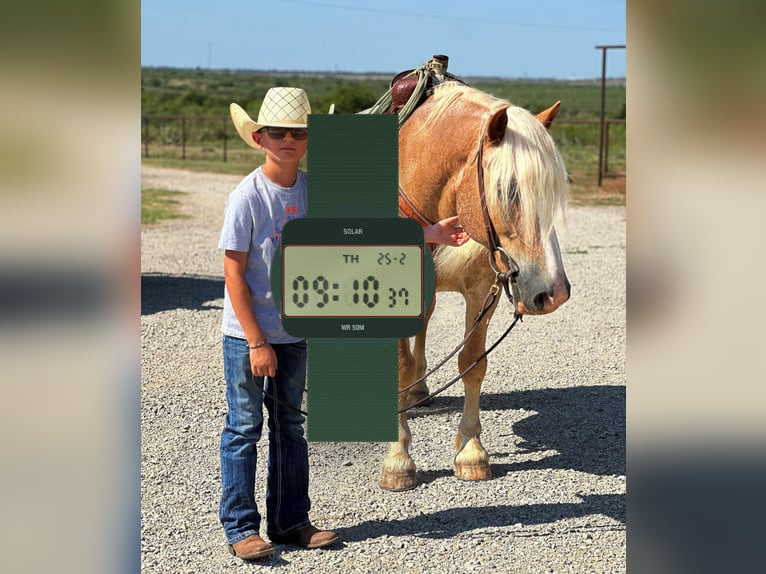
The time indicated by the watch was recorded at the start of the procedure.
9:10:37
